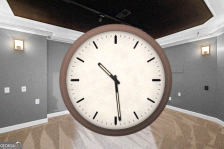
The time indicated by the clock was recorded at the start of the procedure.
10:29
